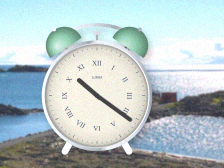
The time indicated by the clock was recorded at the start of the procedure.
10:21
